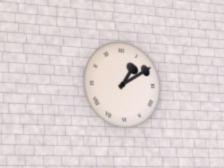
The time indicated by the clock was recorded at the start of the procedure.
1:10
